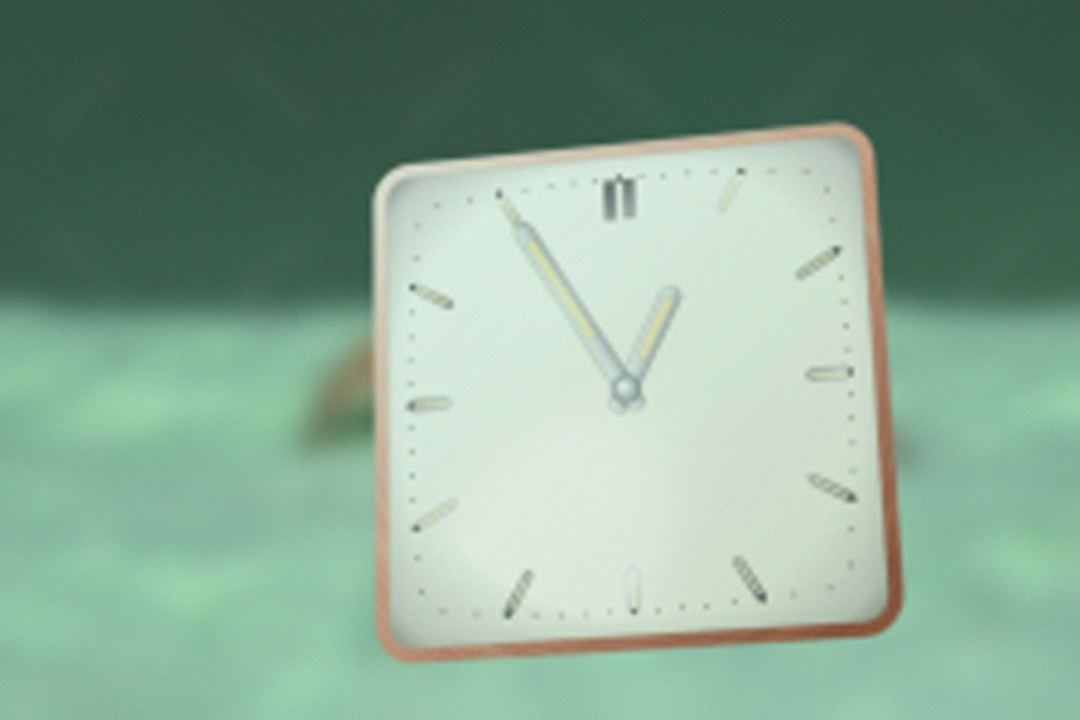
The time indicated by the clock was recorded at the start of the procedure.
12:55
